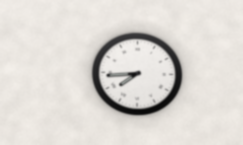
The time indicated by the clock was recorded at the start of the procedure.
7:44
